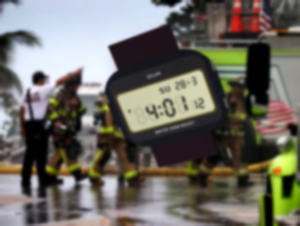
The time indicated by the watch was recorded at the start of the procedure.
4:01
